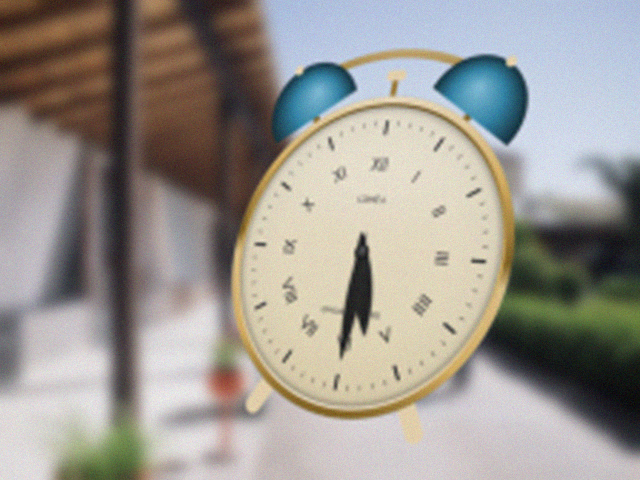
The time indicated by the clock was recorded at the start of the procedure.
5:30
